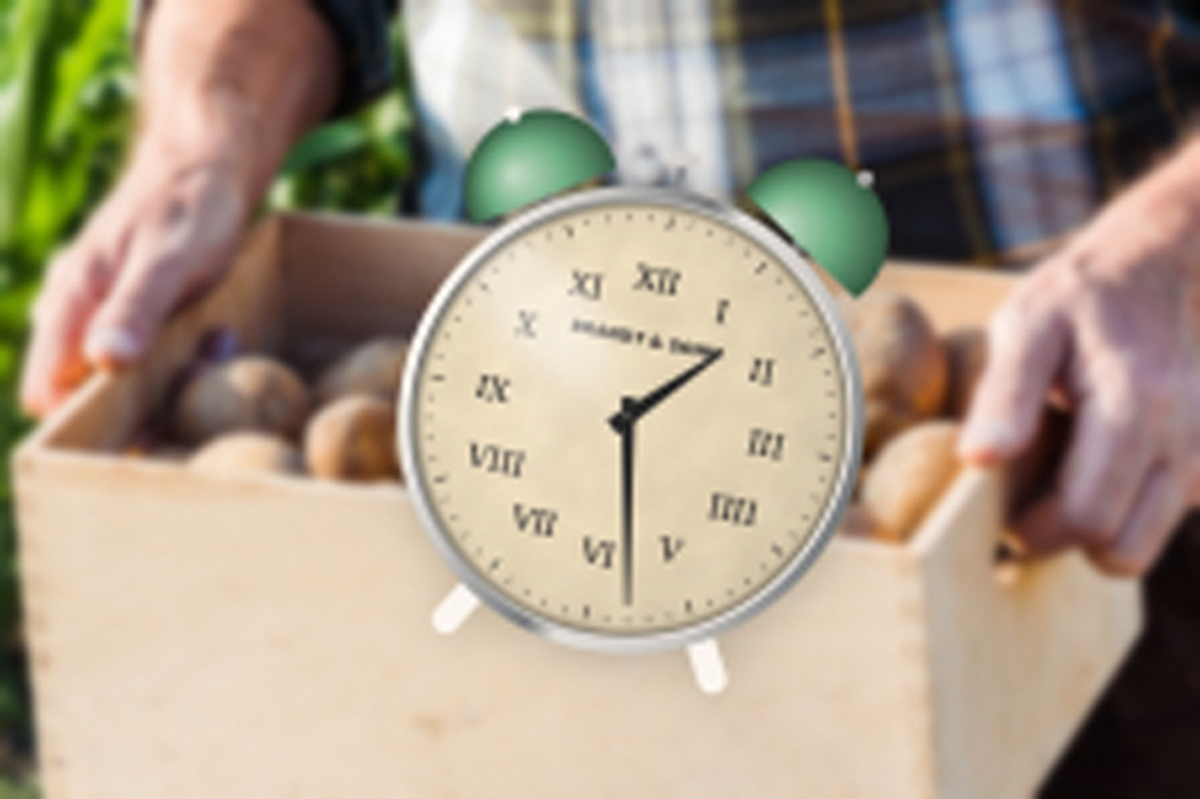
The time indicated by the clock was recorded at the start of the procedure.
1:28
